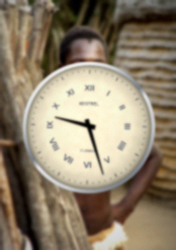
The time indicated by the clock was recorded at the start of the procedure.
9:27
